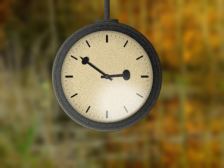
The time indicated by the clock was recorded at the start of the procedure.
2:51
